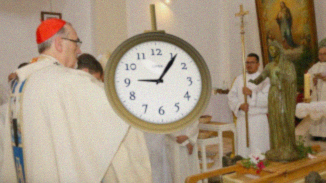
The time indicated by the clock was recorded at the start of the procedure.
9:06
